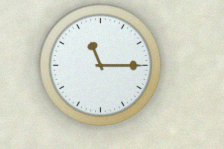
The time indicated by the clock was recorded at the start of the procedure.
11:15
